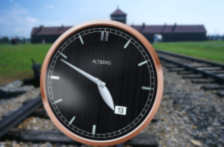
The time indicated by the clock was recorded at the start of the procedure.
4:49
